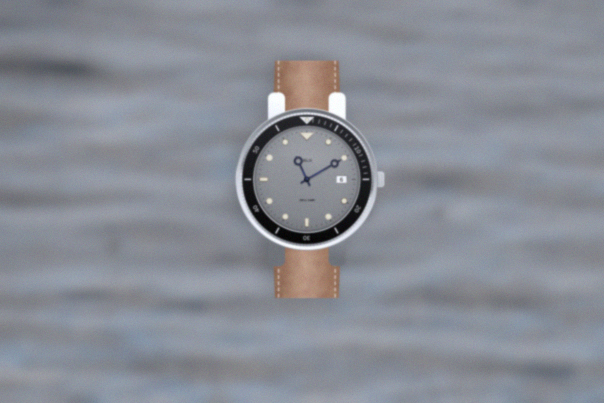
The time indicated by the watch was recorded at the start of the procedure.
11:10
